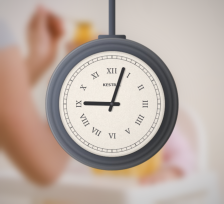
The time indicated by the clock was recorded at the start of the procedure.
9:03
